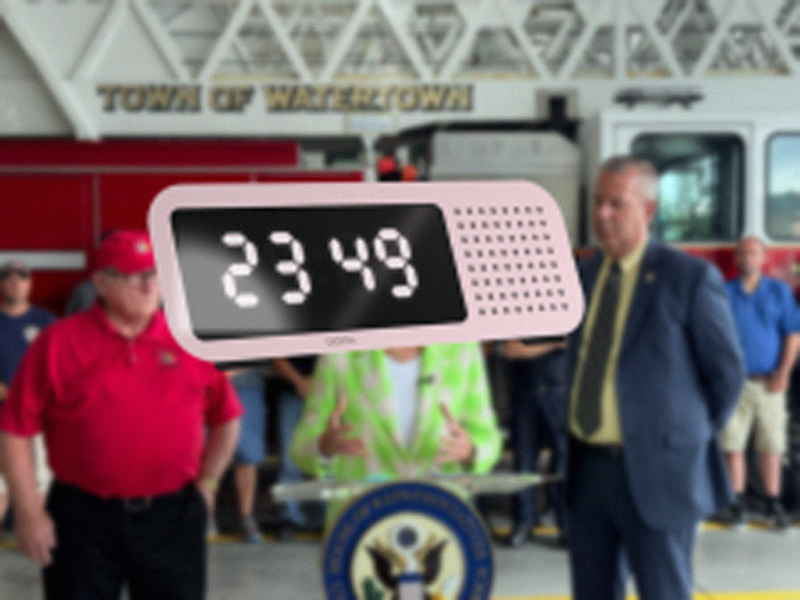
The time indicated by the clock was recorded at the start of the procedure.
23:49
